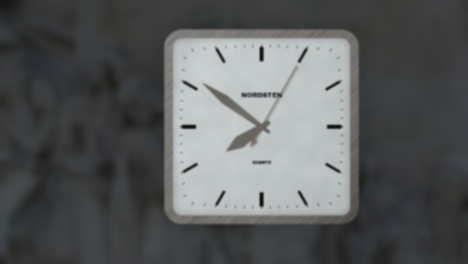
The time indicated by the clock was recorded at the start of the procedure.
7:51:05
